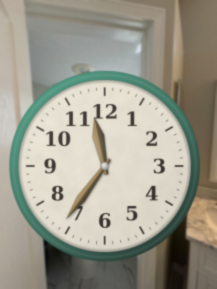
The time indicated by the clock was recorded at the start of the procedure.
11:36
